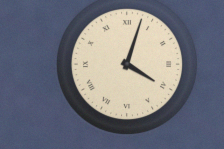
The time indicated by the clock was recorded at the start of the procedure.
4:03
